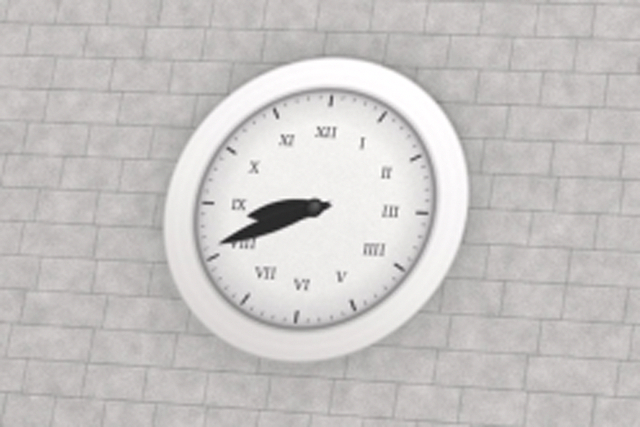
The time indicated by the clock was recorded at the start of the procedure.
8:41
